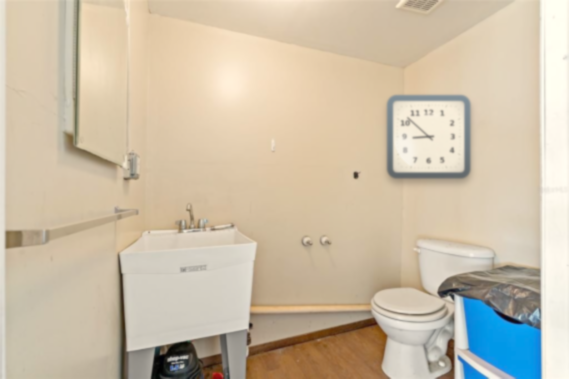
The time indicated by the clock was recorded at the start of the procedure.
8:52
